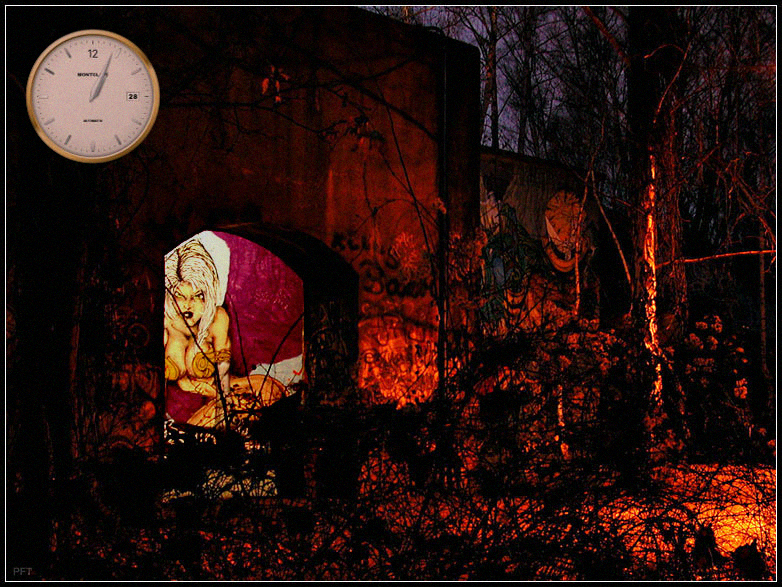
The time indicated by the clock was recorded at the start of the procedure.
1:04
